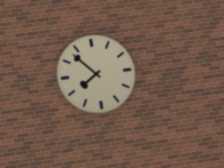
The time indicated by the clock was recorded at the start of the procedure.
7:53
